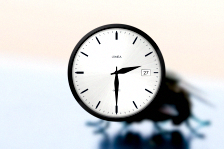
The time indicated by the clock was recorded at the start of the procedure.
2:30
